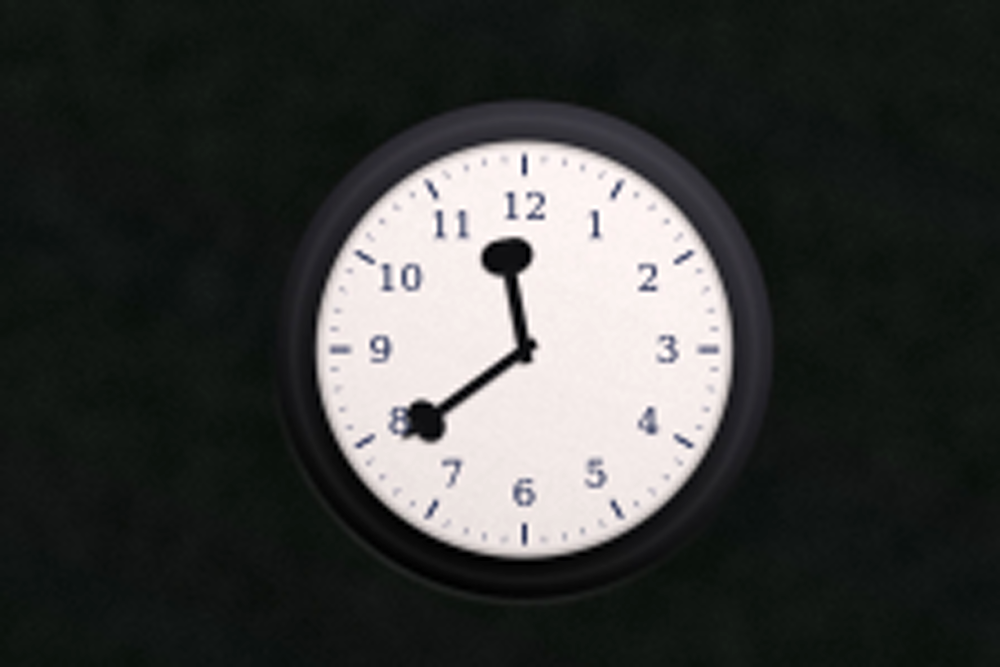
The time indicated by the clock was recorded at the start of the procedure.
11:39
